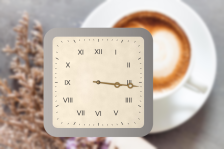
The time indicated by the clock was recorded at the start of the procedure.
3:16
